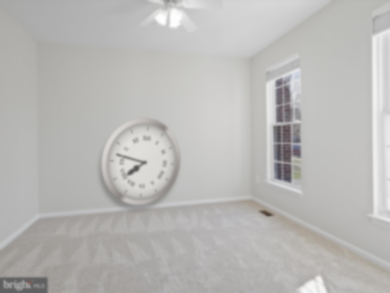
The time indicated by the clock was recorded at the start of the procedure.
7:47
